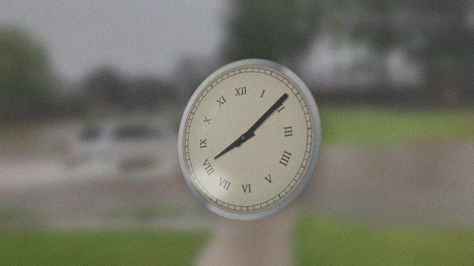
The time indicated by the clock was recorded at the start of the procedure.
8:09
